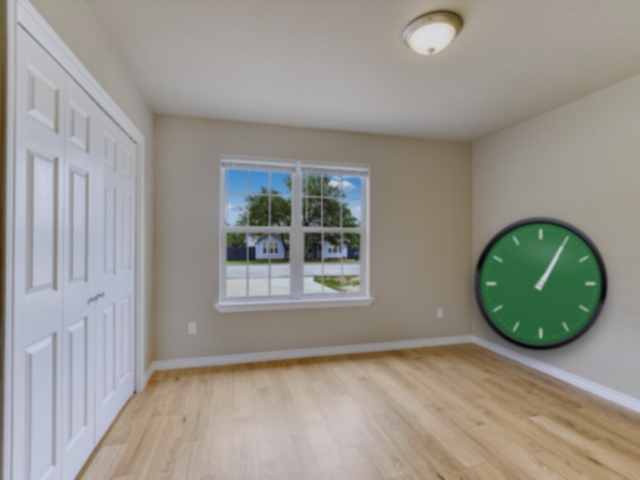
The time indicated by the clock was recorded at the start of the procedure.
1:05
